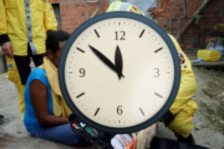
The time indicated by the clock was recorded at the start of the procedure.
11:52
